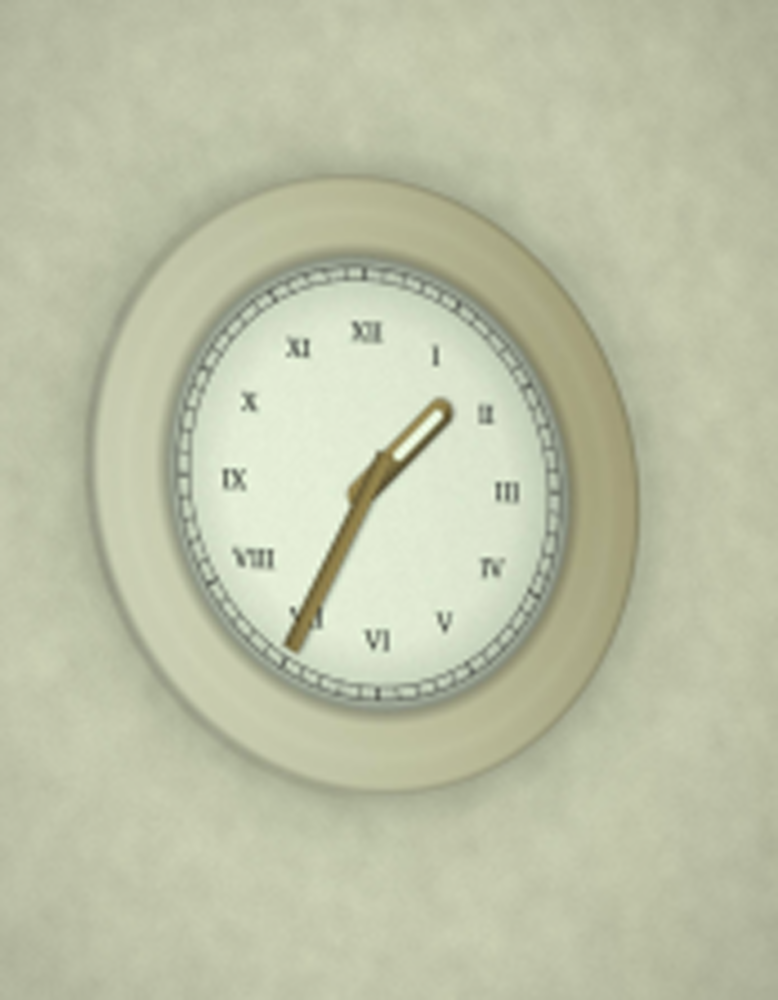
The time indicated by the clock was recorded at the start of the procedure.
1:35
